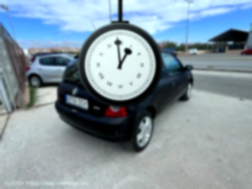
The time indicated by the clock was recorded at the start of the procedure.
12:59
